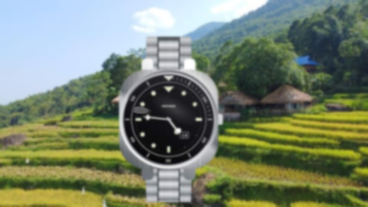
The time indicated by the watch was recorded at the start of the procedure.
4:46
